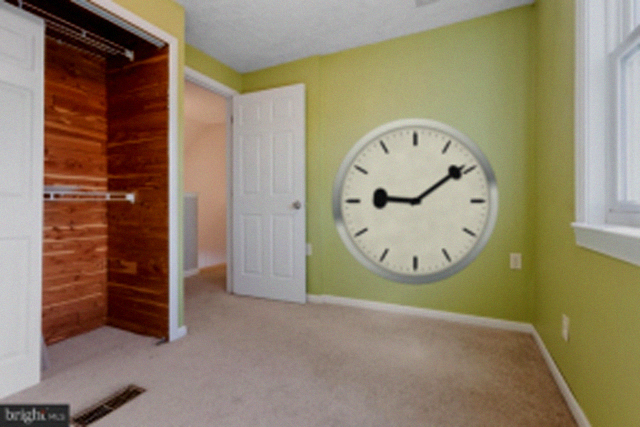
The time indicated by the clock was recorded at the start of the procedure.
9:09
